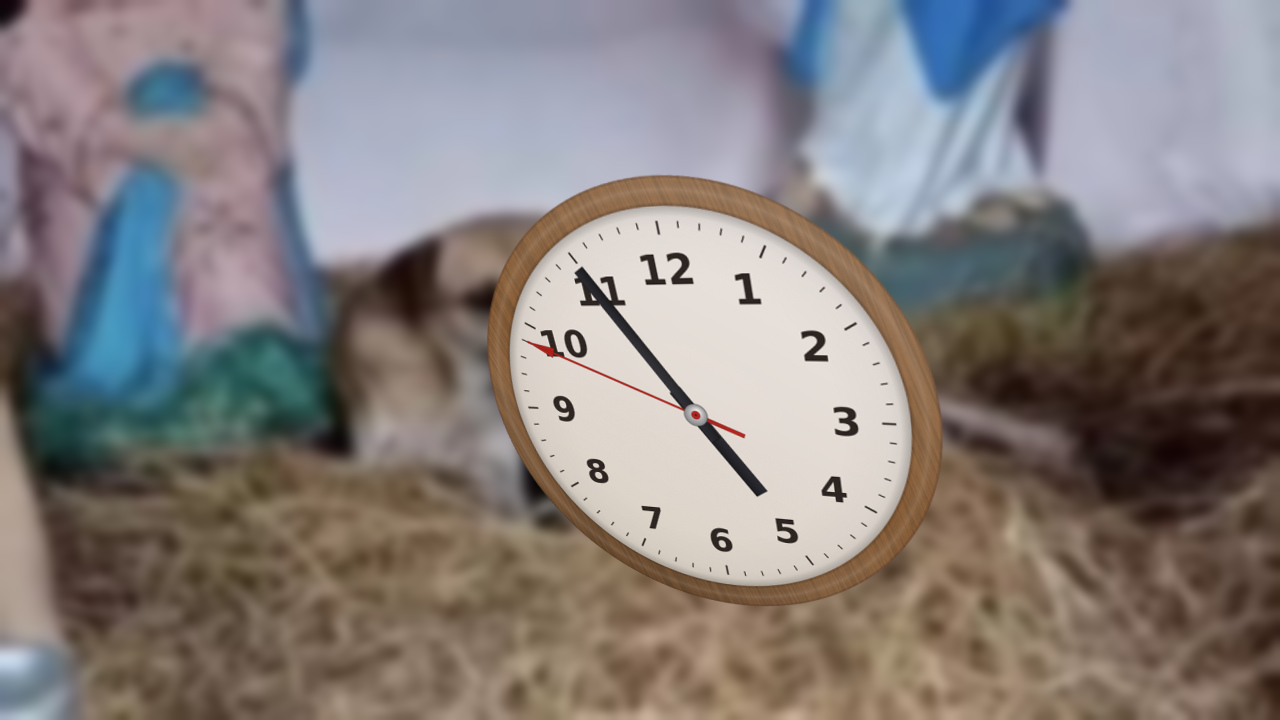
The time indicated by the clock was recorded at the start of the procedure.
4:54:49
